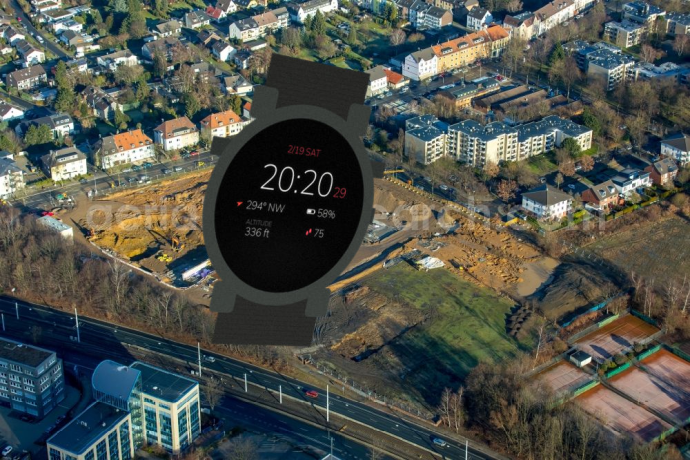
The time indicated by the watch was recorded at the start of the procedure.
20:20:29
